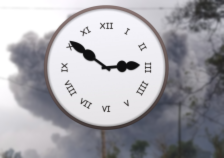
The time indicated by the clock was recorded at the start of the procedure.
2:51
